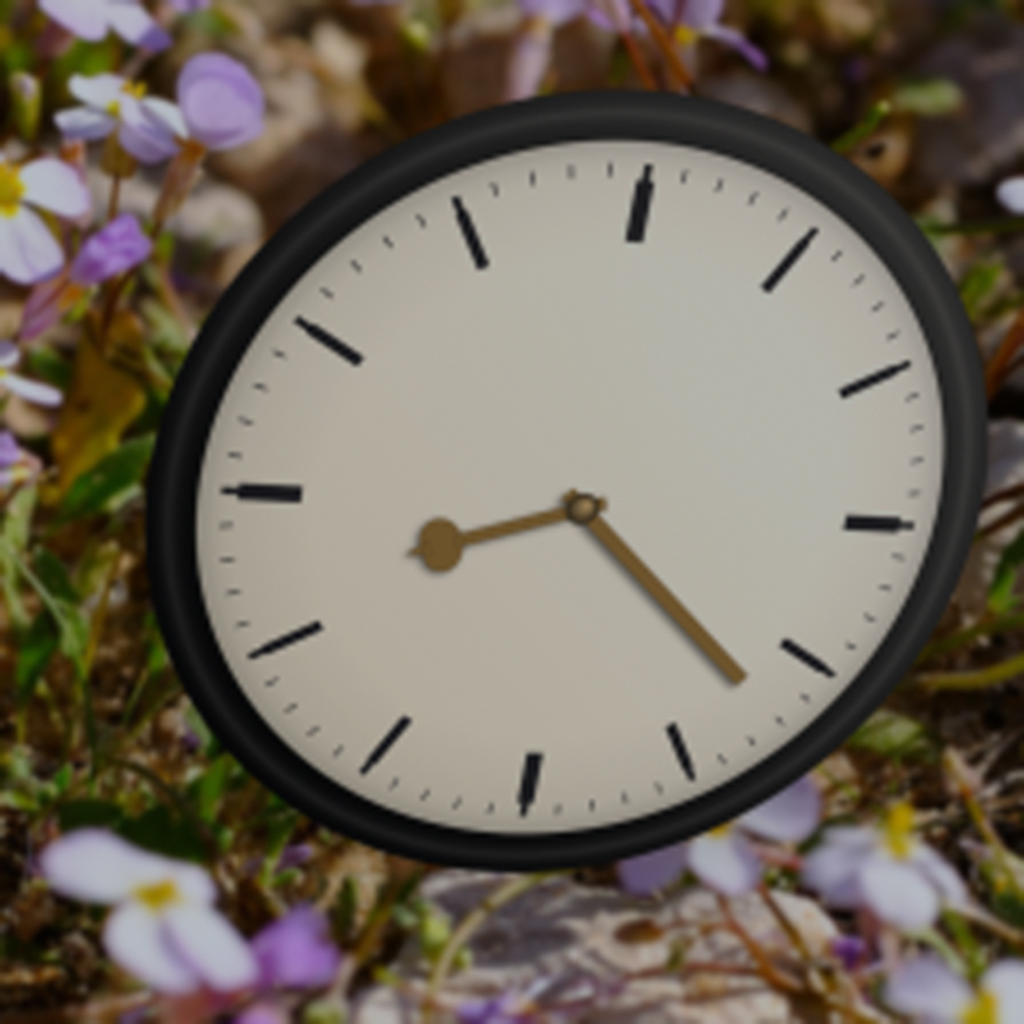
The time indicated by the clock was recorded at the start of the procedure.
8:22
